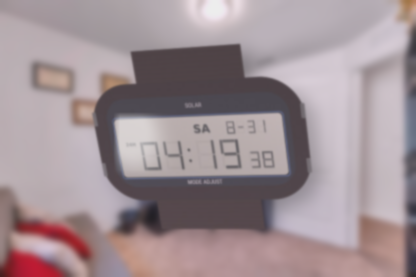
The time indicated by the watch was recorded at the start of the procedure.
4:19:38
